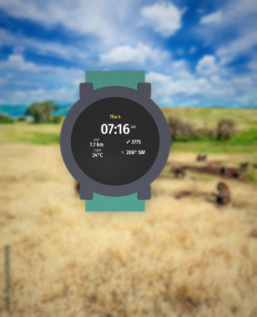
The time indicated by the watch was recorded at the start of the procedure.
7:16
